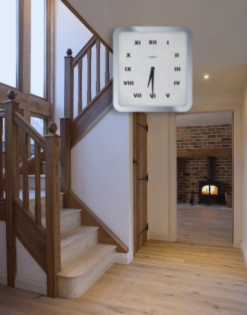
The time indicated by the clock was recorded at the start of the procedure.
6:30
